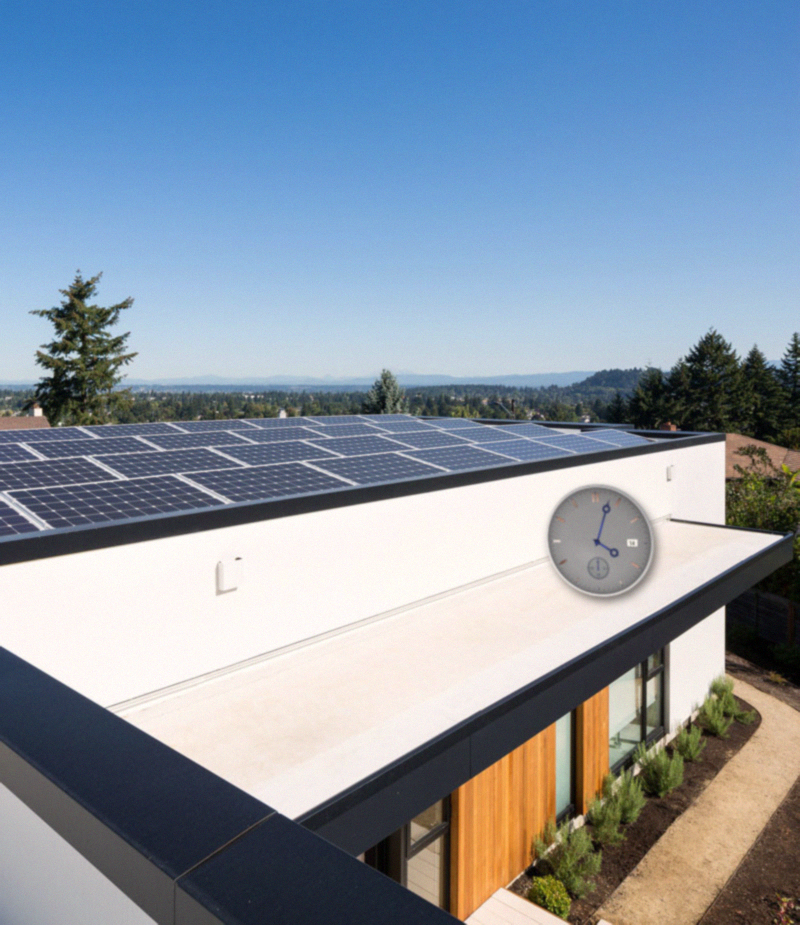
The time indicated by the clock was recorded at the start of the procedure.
4:03
